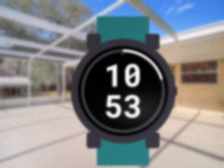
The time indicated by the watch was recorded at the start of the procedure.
10:53
